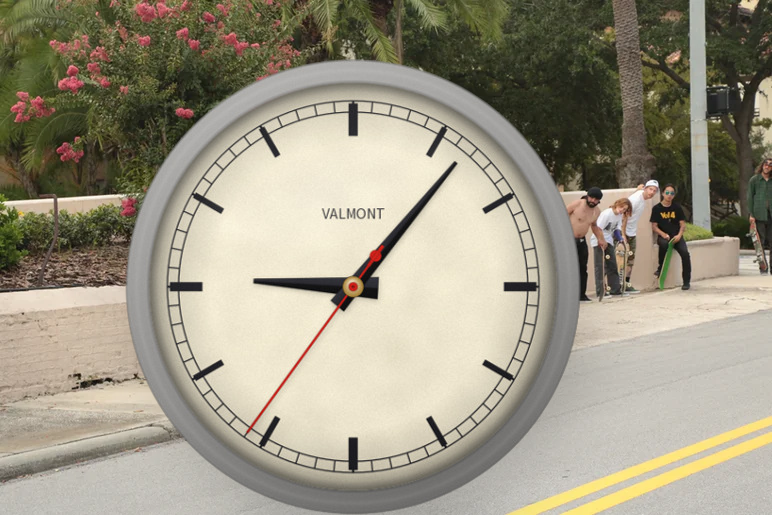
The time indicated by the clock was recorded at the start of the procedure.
9:06:36
